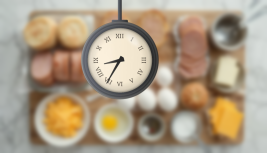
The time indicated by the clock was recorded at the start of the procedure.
8:35
